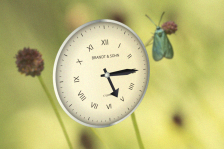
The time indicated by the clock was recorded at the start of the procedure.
5:15
